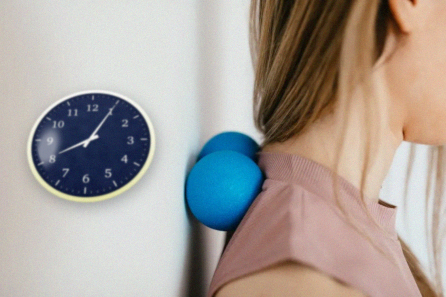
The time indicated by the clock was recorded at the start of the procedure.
8:05
